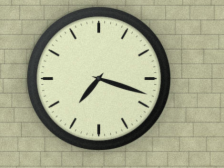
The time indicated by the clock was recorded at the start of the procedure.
7:18
